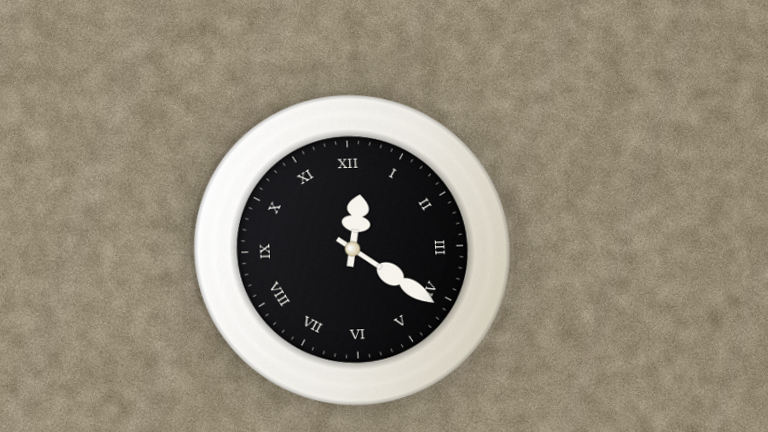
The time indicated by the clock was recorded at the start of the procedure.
12:21
